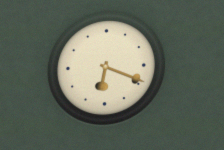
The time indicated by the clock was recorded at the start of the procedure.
6:19
